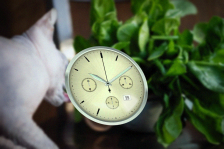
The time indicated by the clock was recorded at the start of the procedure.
10:10
